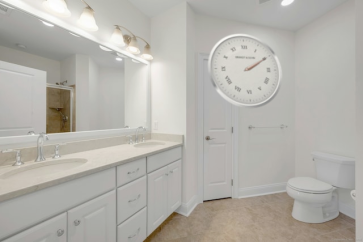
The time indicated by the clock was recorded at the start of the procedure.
2:10
